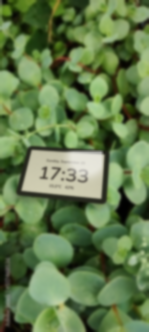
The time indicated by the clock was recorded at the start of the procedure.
17:33
